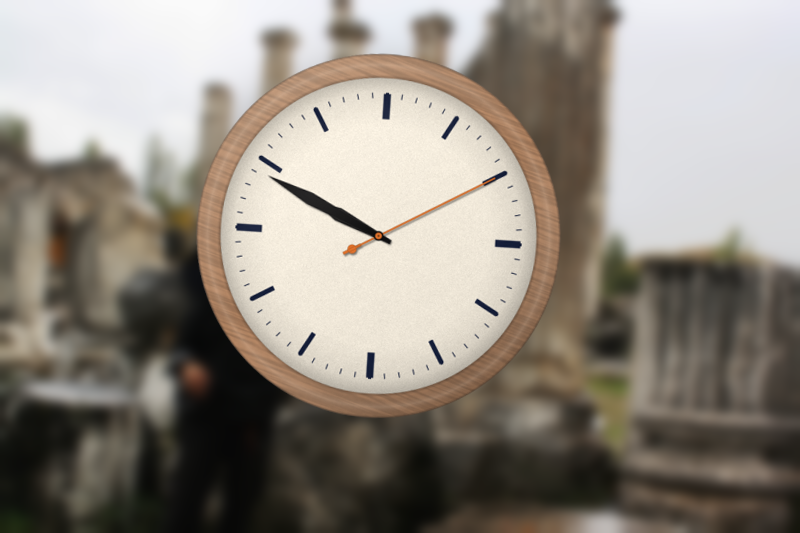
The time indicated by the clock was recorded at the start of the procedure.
9:49:10
